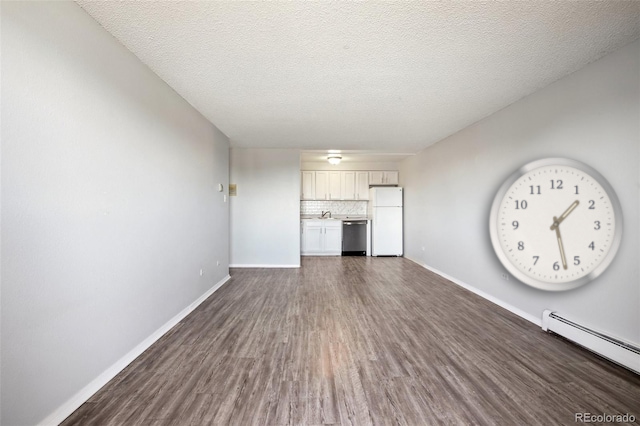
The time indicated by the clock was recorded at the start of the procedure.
1:28
